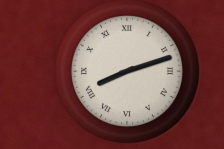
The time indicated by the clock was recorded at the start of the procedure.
8:12
